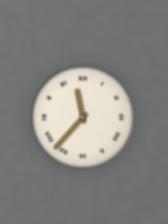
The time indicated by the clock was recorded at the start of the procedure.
11:37
